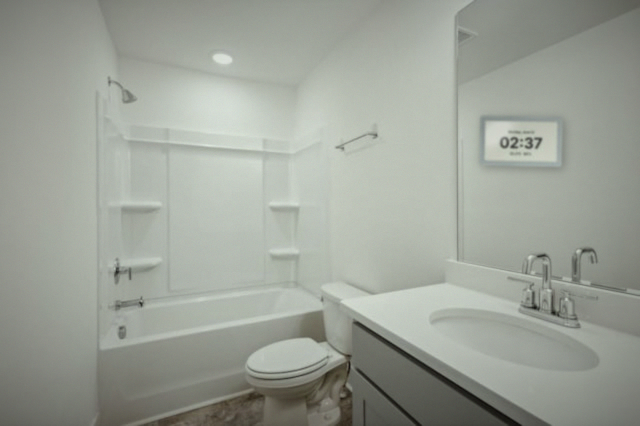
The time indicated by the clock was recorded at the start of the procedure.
2:37
